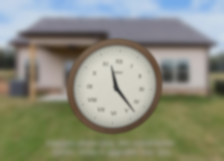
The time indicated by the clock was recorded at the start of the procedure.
11:23
